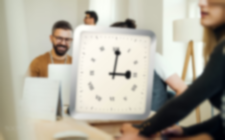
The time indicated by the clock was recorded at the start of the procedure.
3:01
